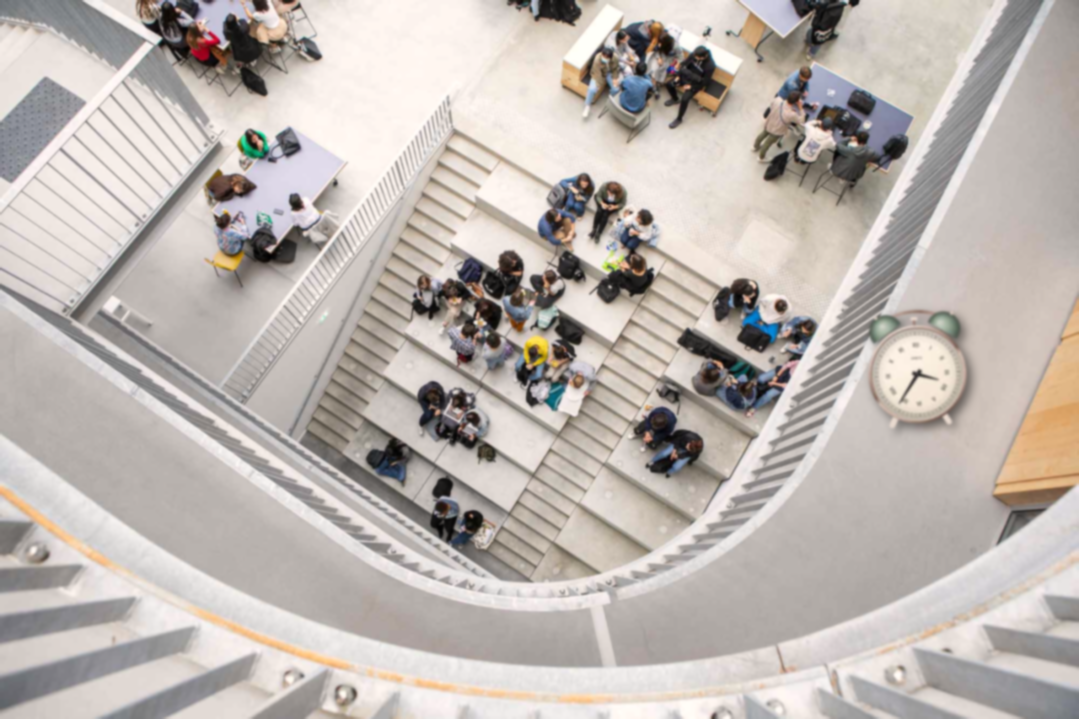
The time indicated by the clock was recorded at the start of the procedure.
3:36
